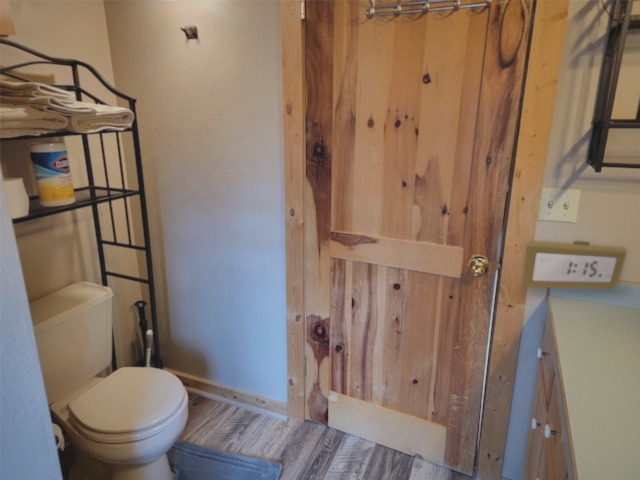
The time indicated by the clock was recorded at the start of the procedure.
1:15
